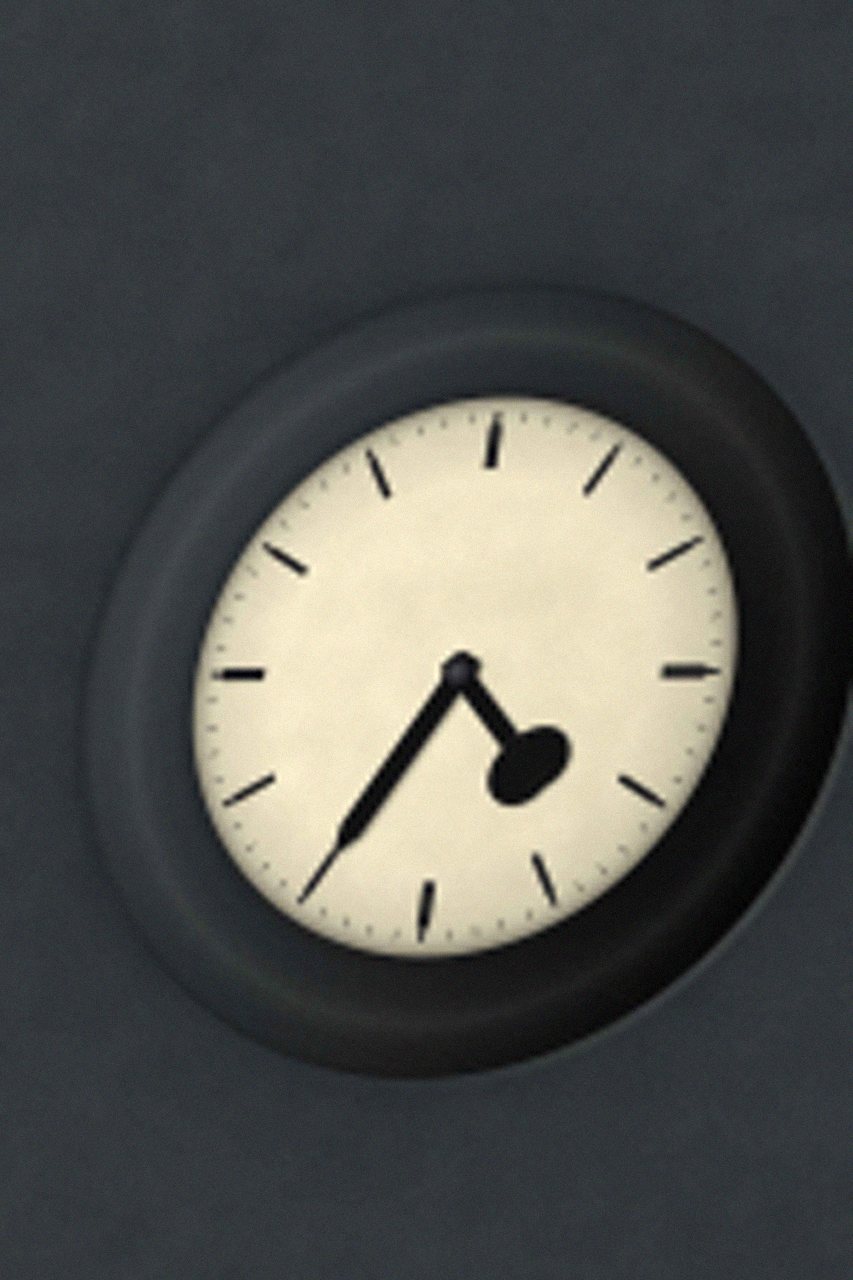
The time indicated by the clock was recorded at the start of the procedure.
4:35
